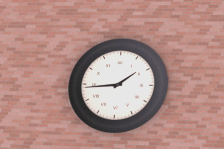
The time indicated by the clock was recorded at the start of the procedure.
1:44
